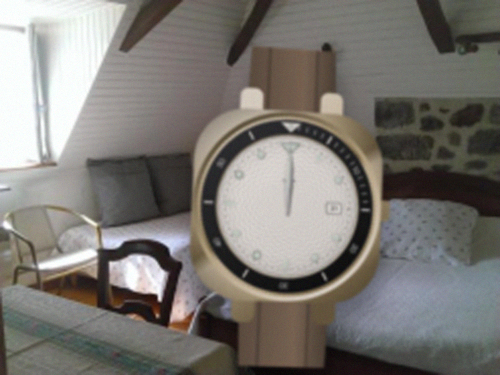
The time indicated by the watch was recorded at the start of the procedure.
12:00
